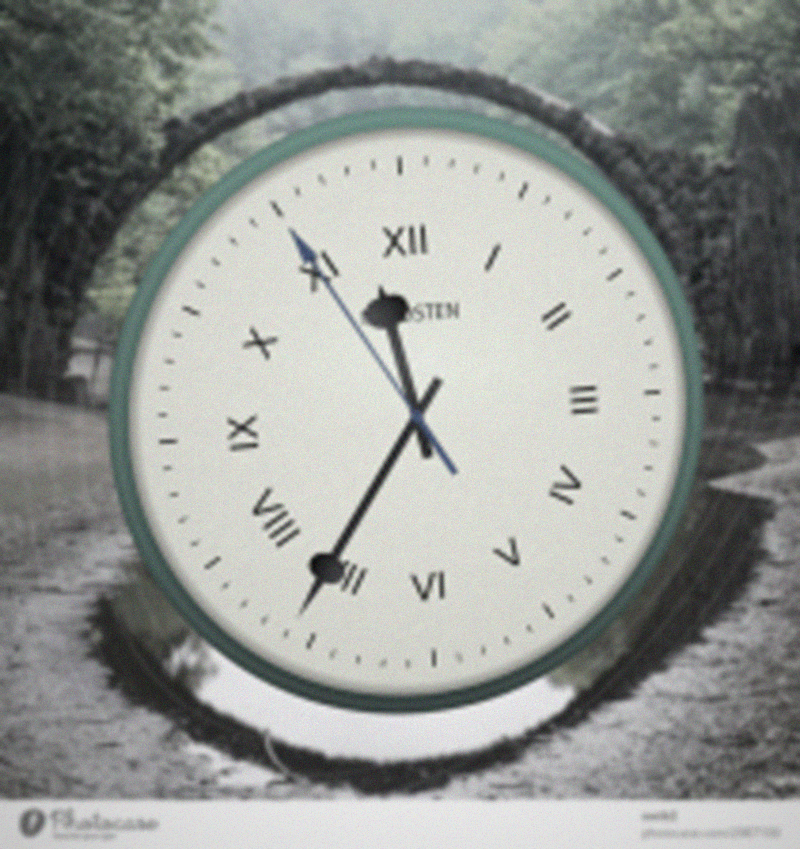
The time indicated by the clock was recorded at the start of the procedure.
11:35:55
